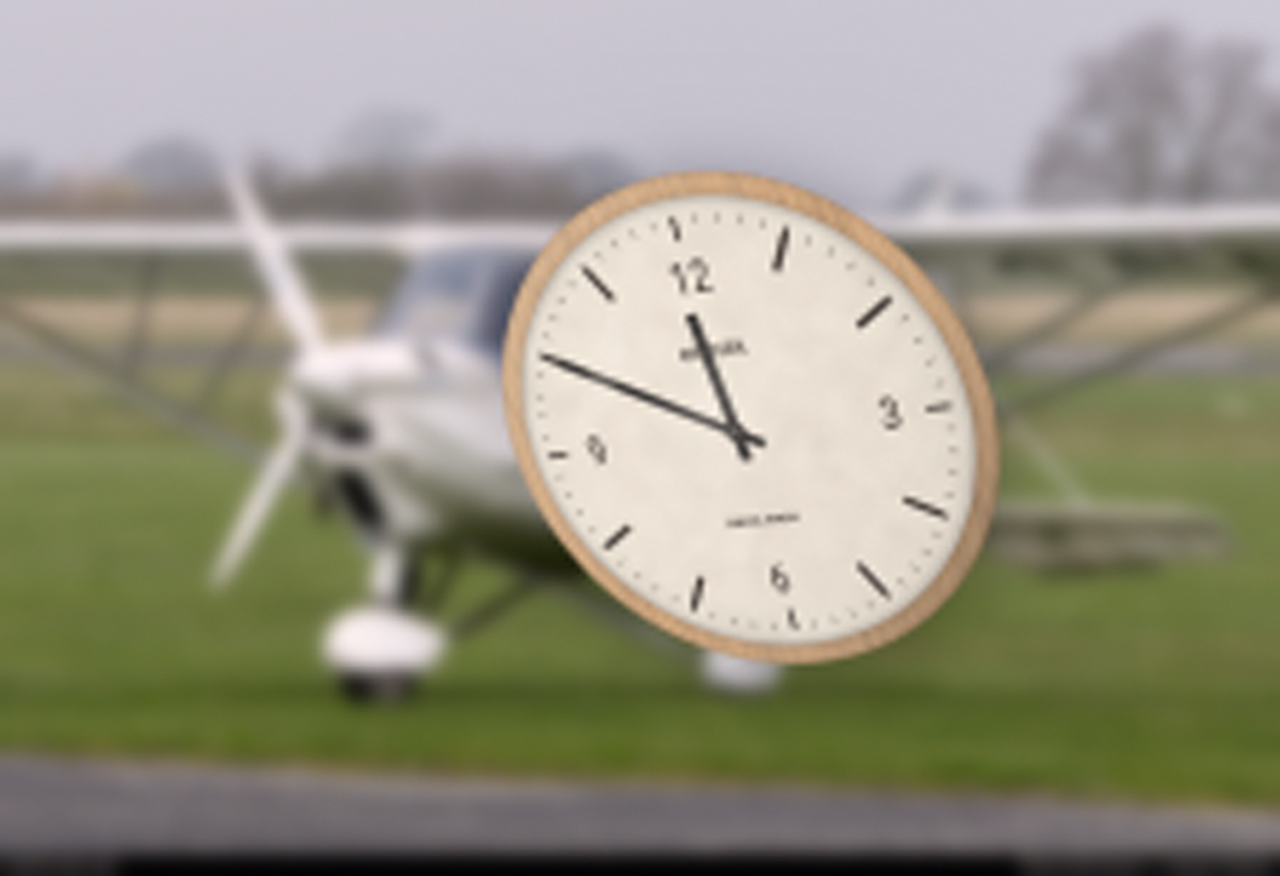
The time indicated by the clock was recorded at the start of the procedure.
11:50
